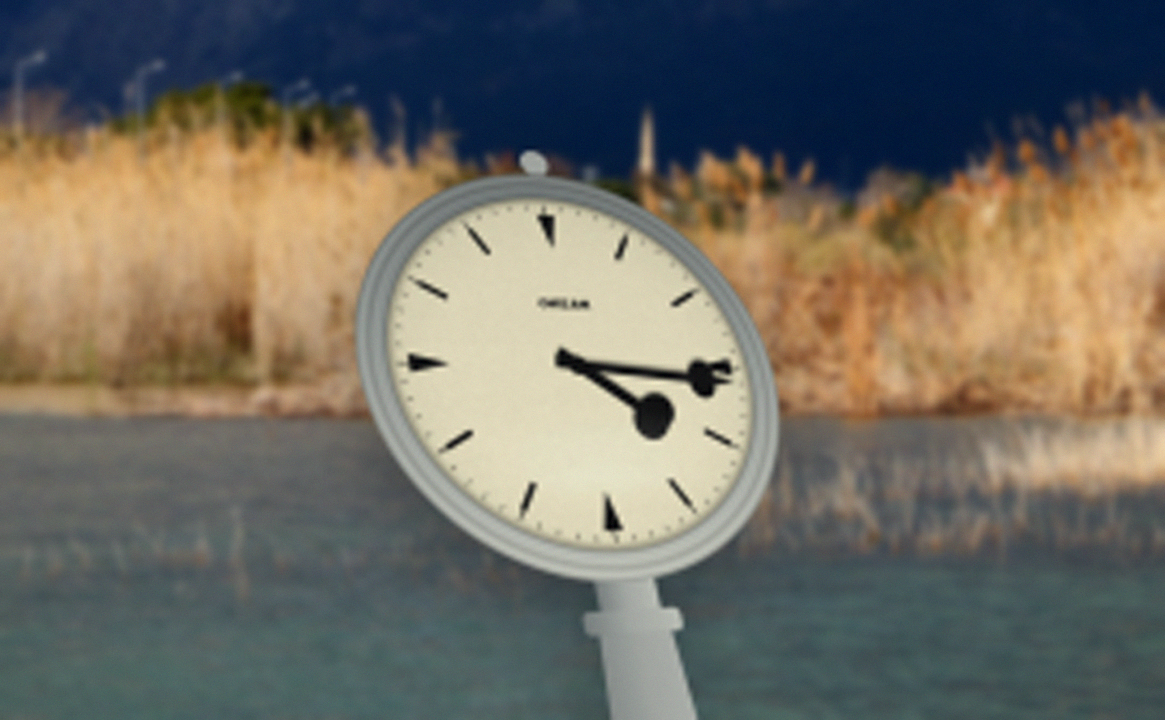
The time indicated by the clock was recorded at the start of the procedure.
4:16
